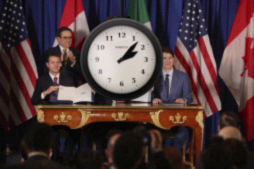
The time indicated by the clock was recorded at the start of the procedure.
2:07
